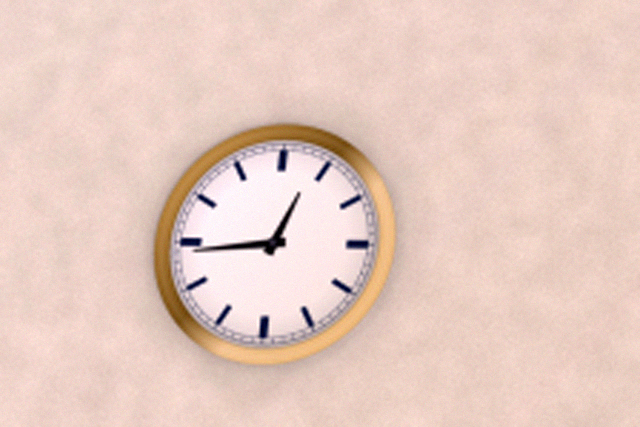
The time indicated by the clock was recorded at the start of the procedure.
12:44
